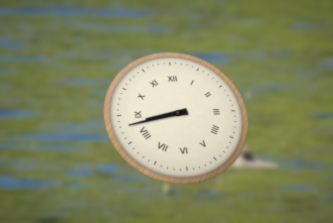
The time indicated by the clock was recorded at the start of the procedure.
8:43
